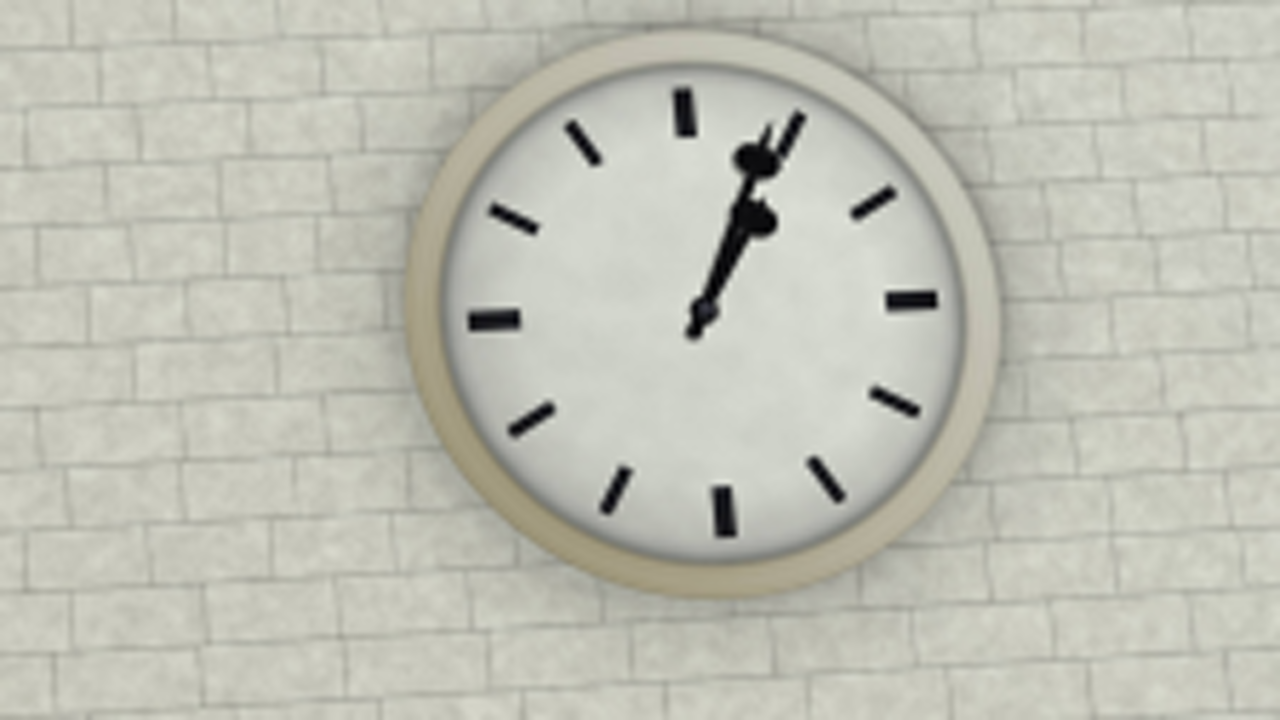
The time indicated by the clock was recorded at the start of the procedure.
1:04
